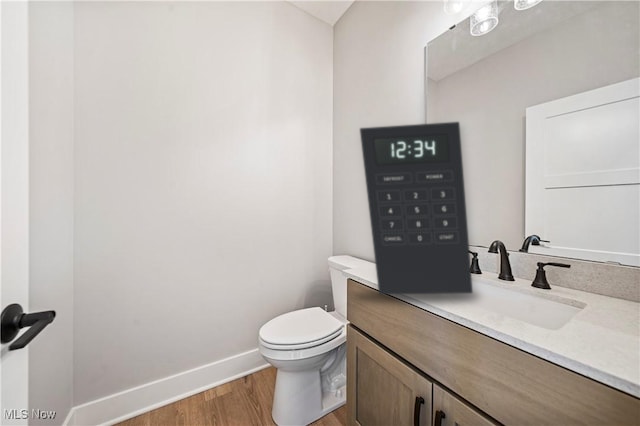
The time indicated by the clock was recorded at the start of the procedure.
12:34
